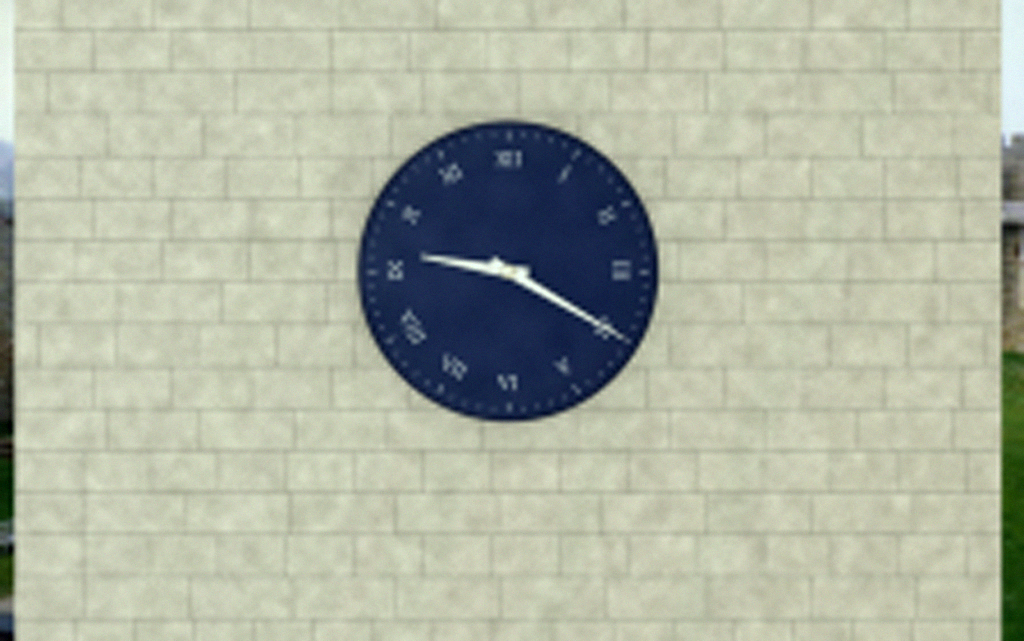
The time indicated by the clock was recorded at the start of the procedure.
9:20
